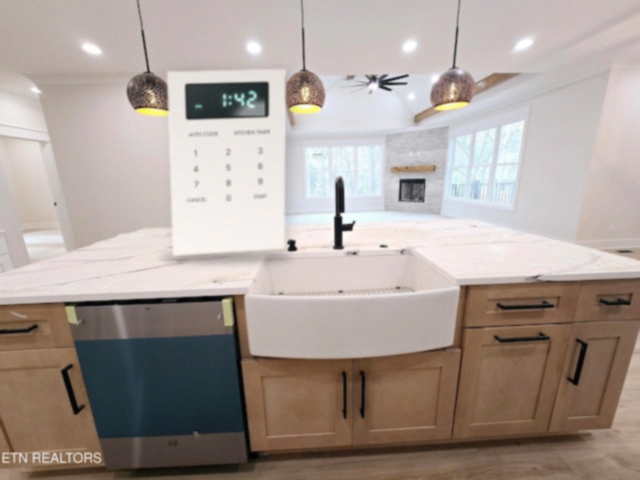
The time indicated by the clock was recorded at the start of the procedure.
1:42
